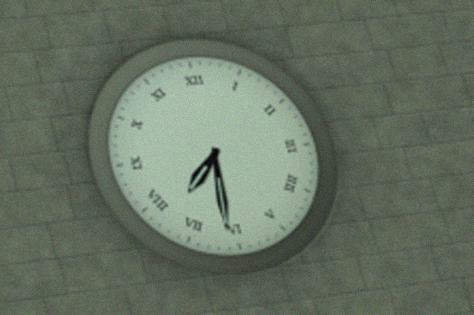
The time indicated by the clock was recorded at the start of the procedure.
7:31
